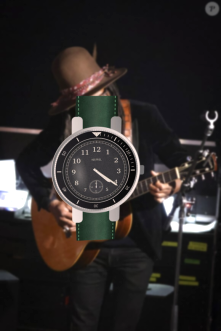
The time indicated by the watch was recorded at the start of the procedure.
4:21
